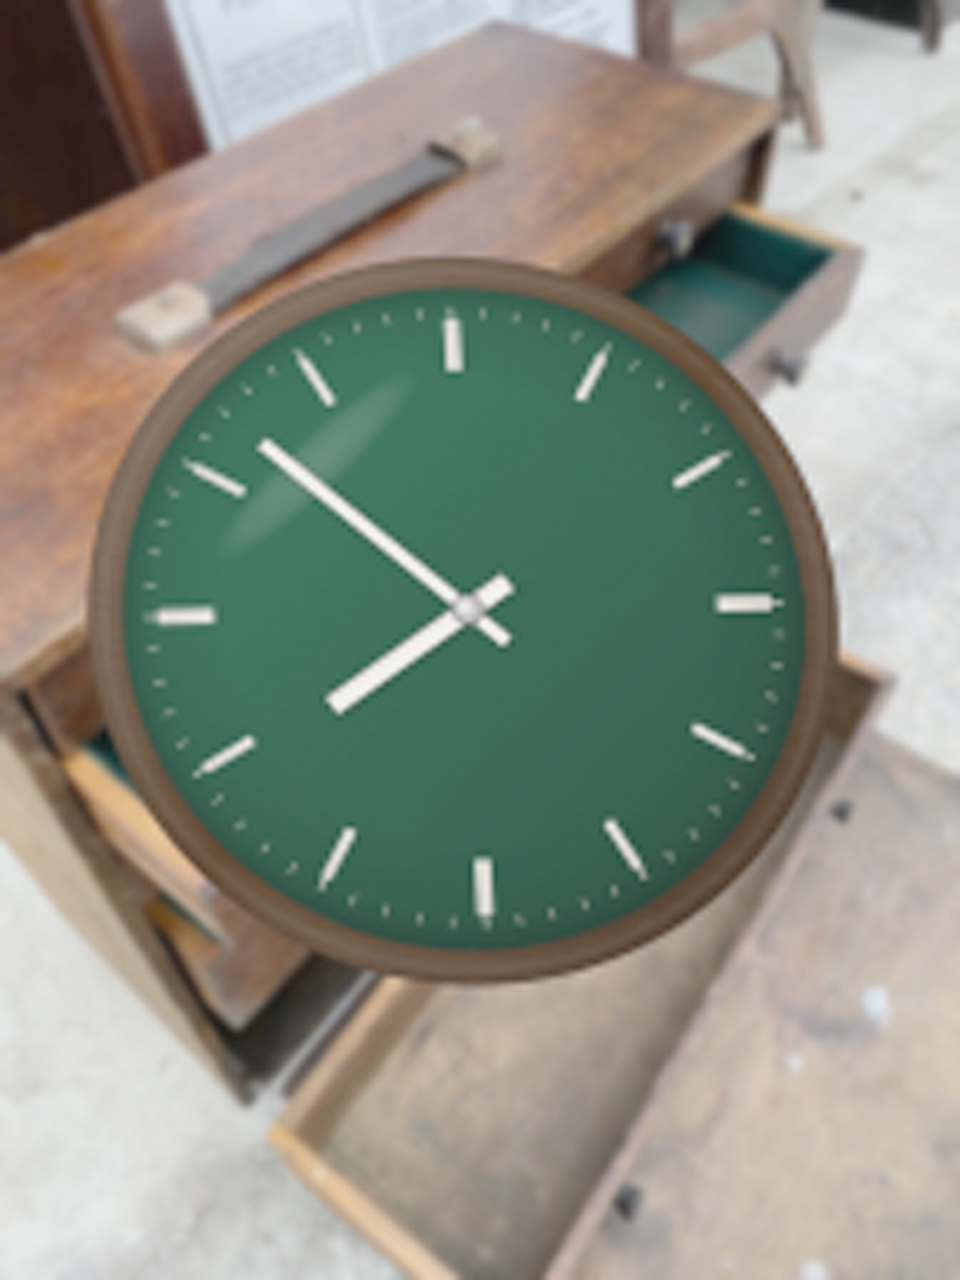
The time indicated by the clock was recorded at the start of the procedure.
7:52
